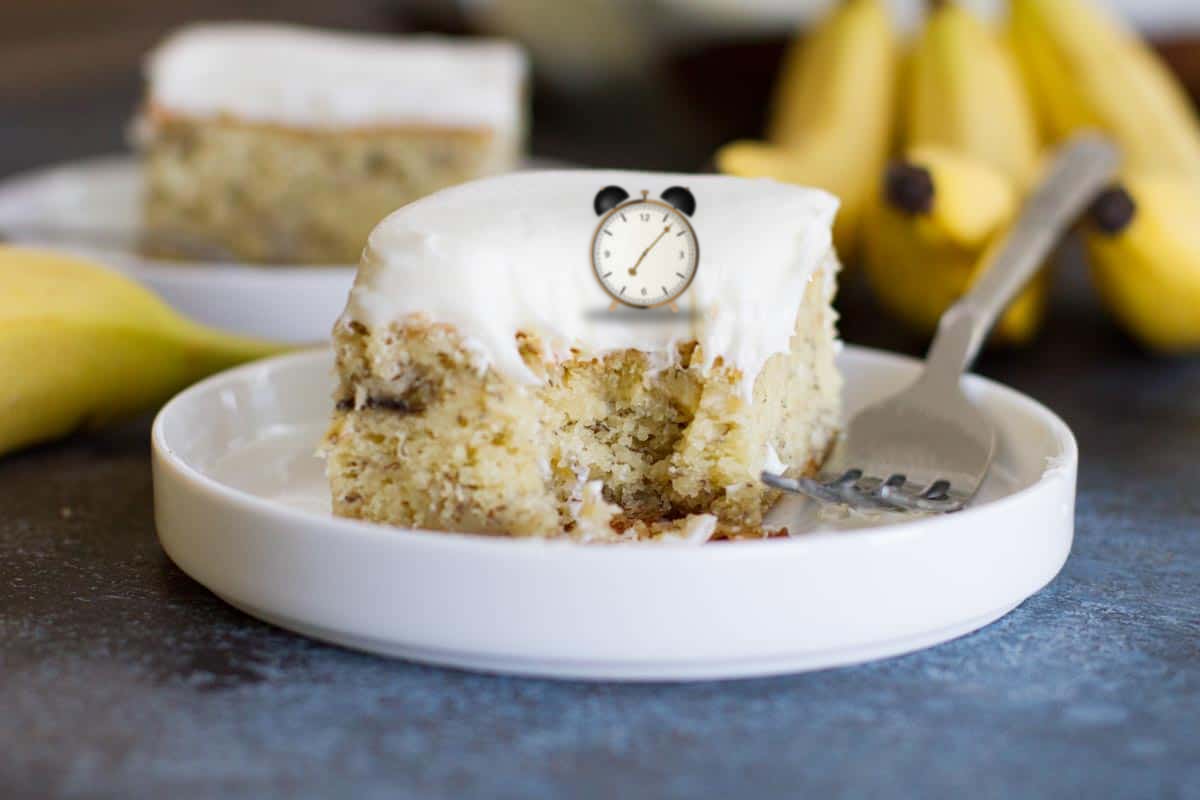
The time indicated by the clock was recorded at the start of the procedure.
7:07
